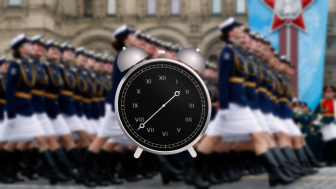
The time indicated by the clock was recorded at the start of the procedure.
1:38
